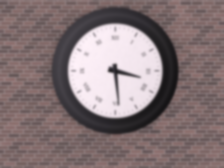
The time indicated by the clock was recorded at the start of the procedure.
3:29
